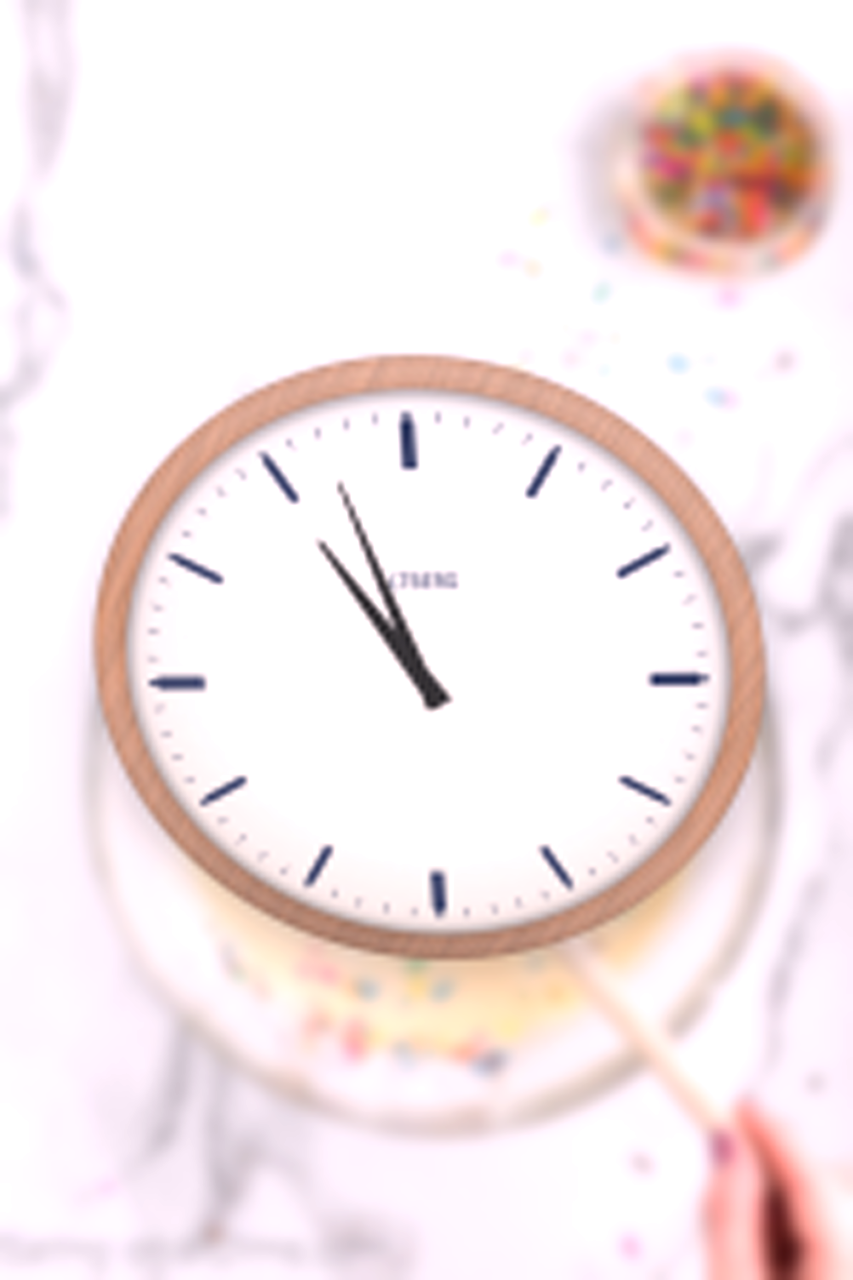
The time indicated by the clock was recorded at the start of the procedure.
10:57
